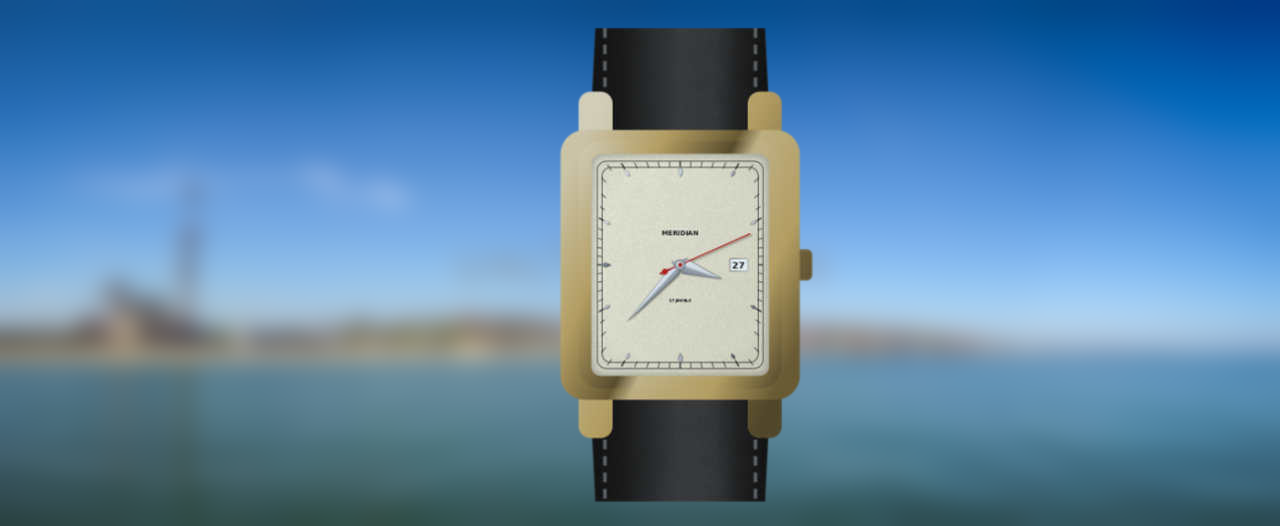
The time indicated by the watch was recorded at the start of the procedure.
3:37:11
